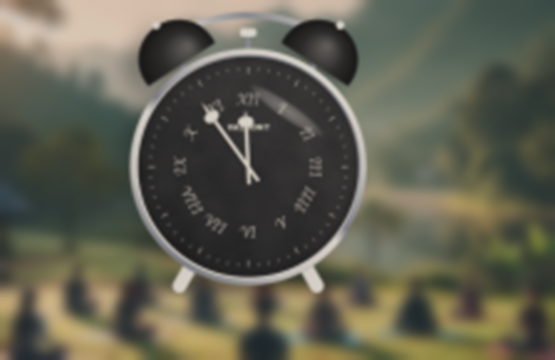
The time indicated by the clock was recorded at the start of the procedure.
11:54
